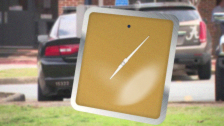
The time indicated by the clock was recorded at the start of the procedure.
7:06
